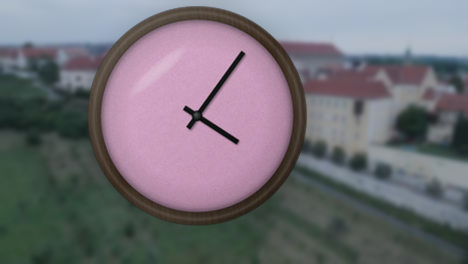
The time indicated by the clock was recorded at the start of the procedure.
4:06
